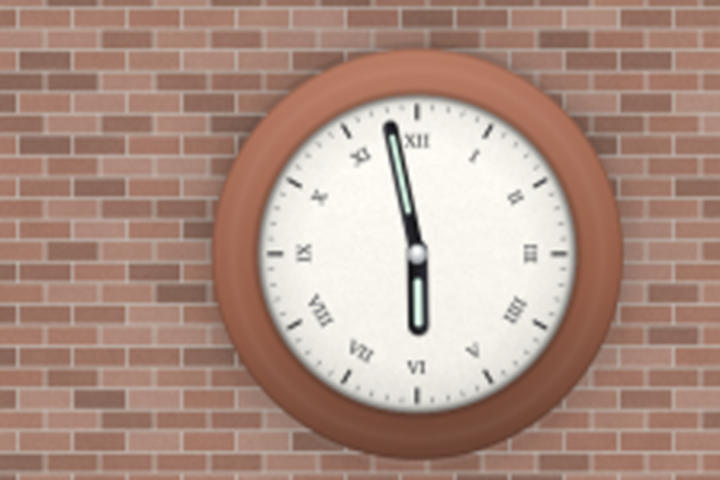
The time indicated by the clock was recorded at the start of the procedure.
5:58
